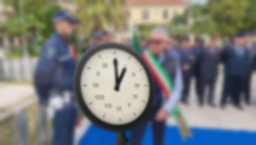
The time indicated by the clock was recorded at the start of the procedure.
1:00
